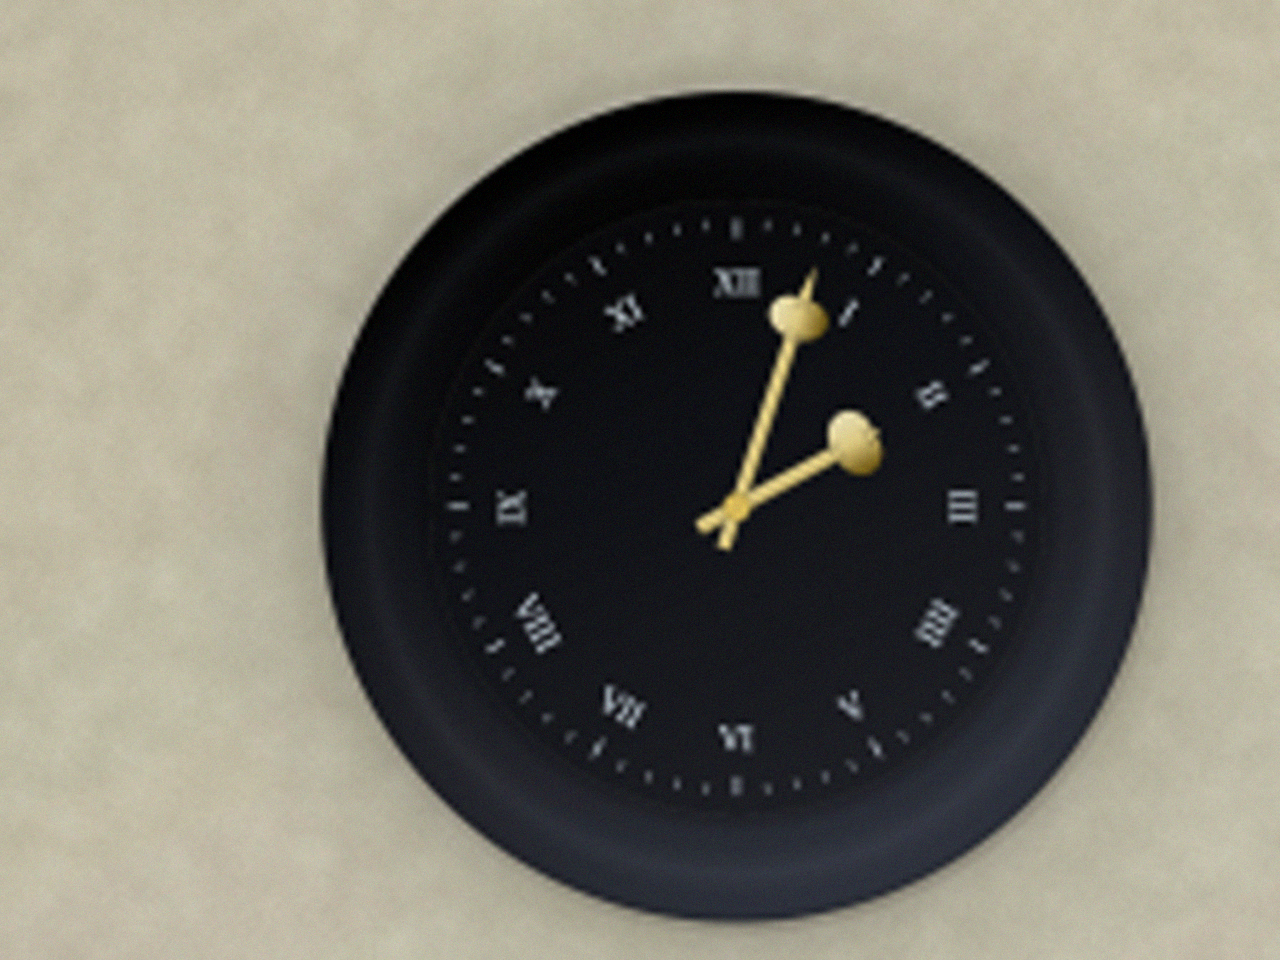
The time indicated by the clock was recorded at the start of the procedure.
2:03
